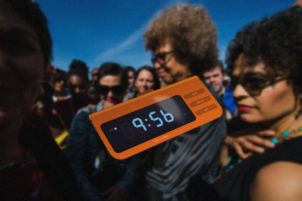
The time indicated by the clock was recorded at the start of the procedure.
9:56
